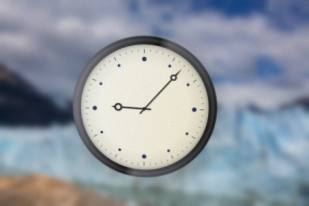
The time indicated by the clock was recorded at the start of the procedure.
9:07
